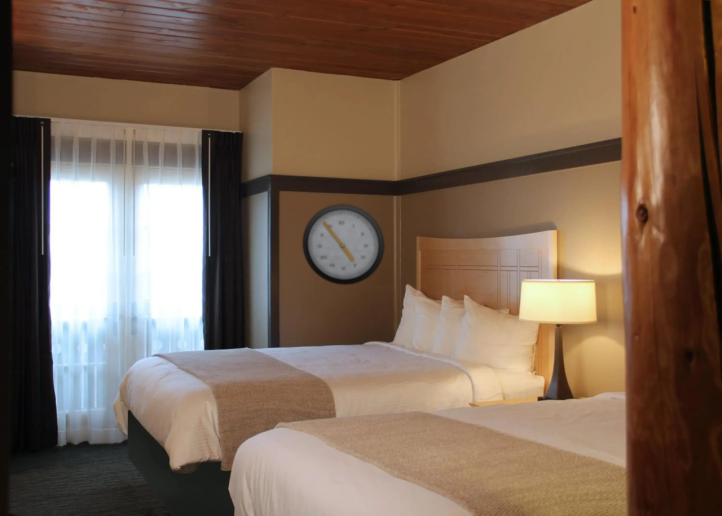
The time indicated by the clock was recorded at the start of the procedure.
4:54
